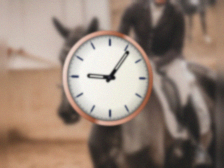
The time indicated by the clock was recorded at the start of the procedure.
9:06
